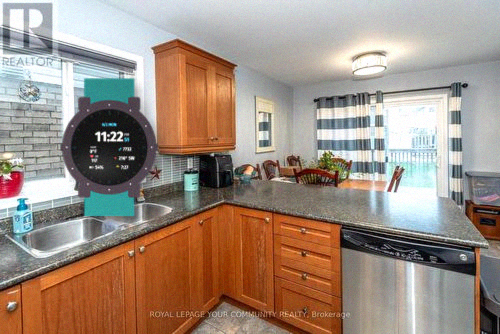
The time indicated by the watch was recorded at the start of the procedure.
11:22
